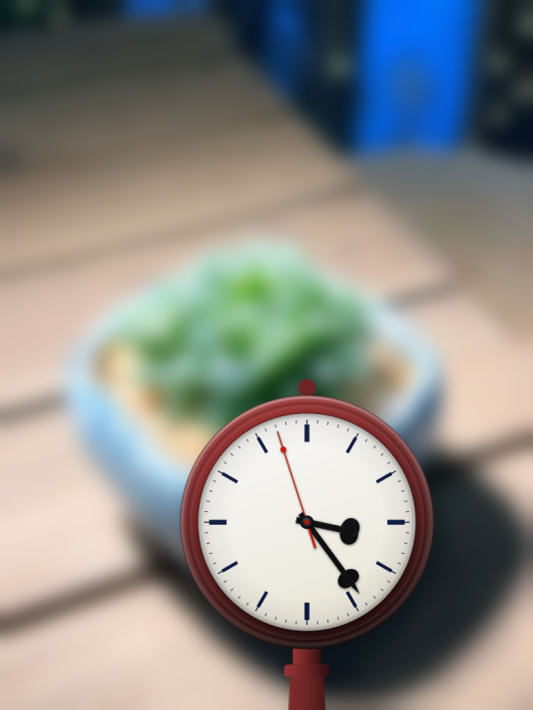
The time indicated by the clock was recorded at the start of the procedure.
3:23:57
